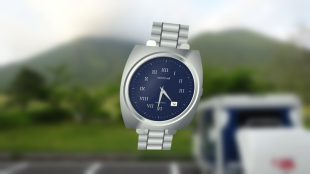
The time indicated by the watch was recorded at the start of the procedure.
4:31
